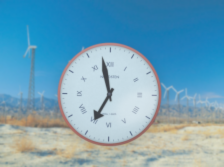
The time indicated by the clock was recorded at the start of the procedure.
6:58
